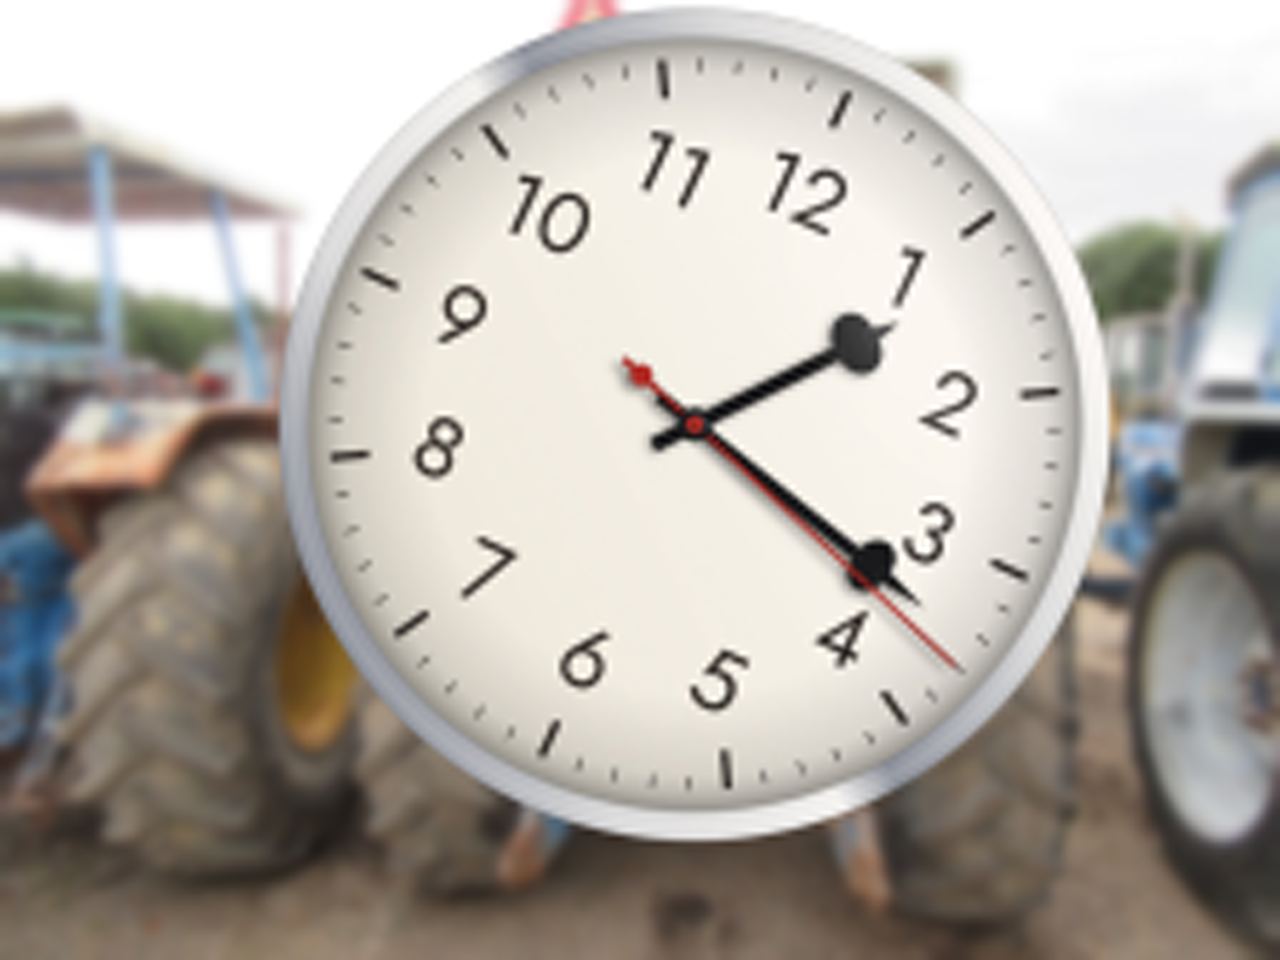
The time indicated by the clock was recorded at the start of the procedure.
1:17:18
